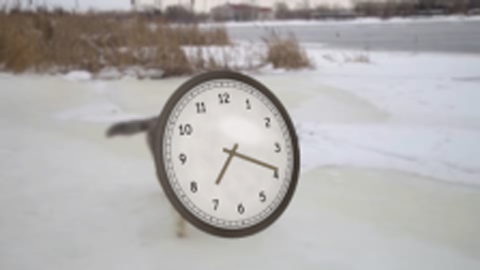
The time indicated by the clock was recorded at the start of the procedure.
7:19
